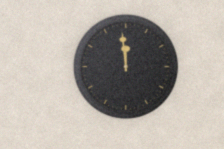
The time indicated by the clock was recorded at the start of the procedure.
11:59
